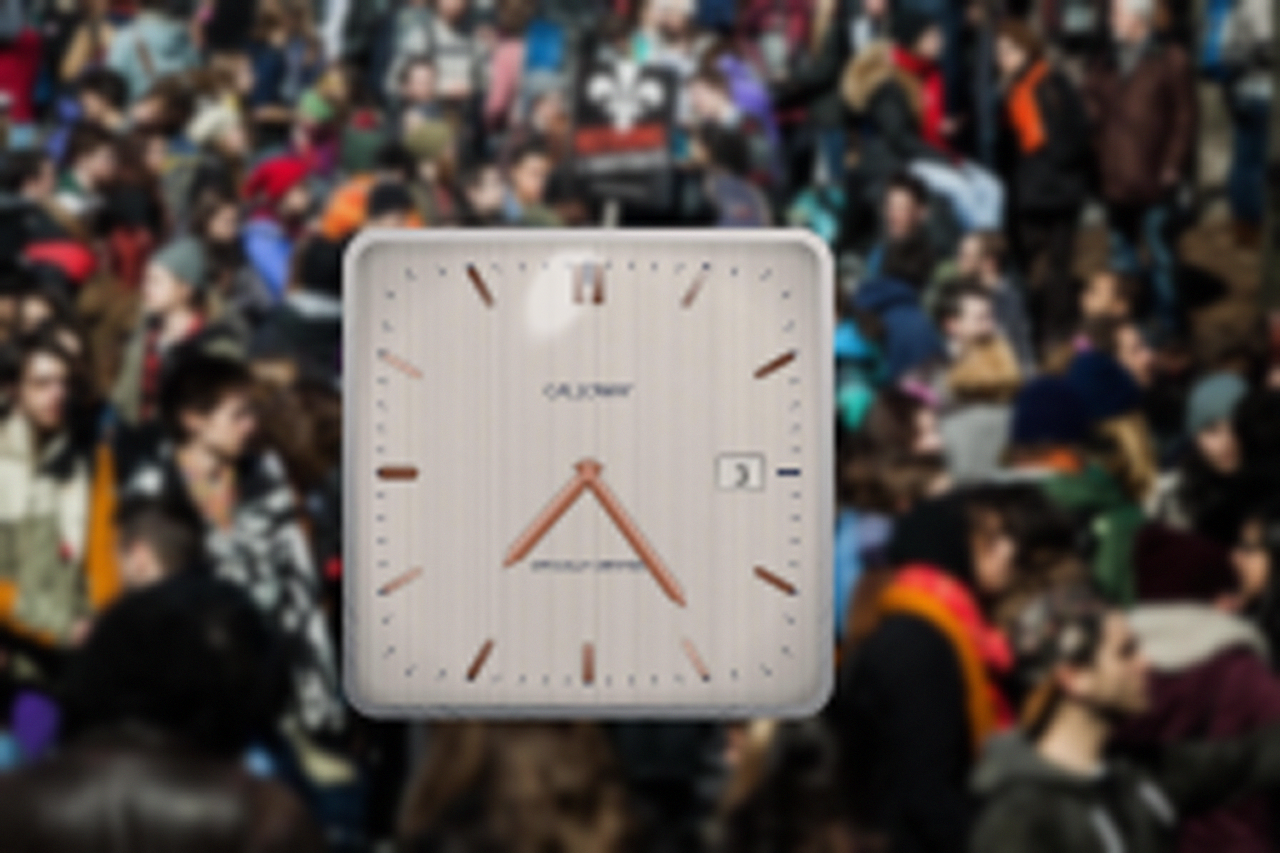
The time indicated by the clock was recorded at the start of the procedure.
7:24
